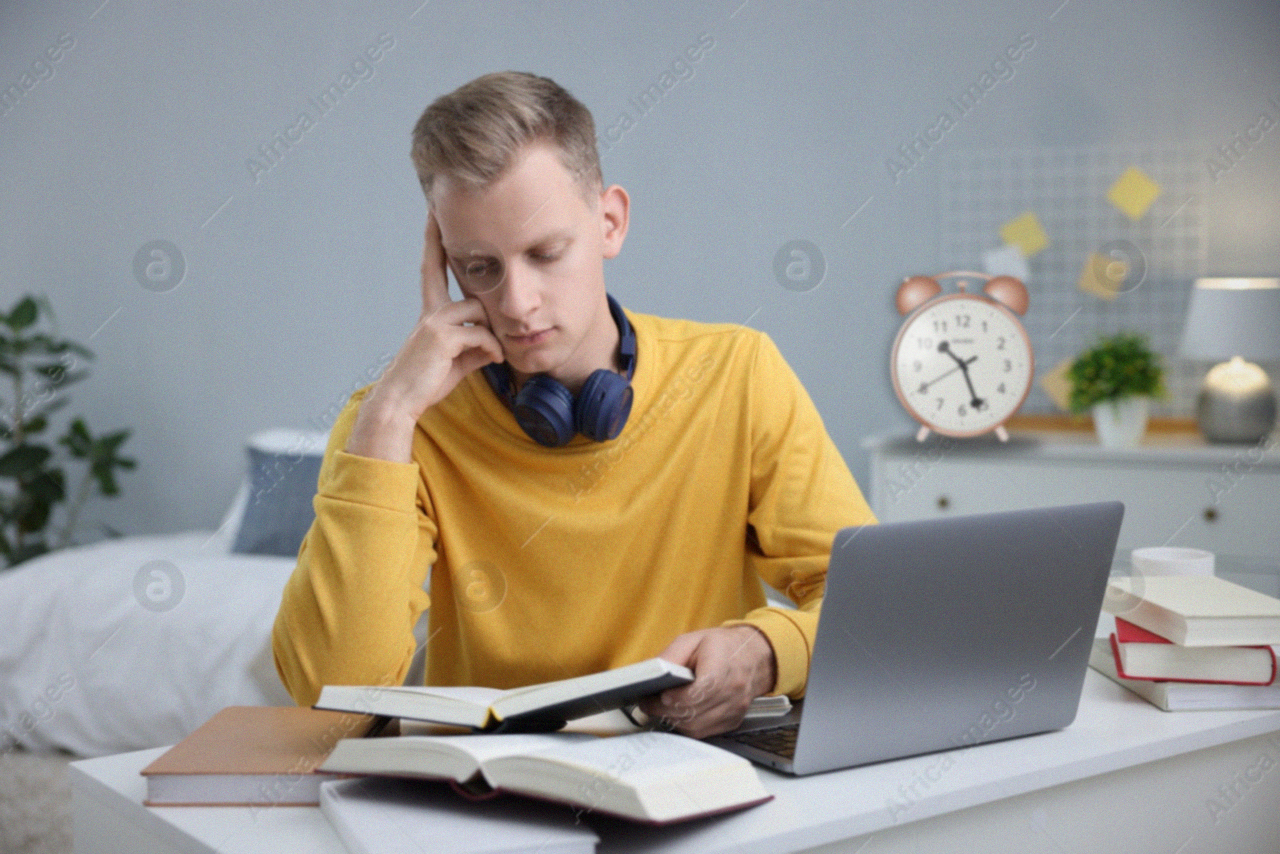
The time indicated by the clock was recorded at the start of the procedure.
10:26:40
